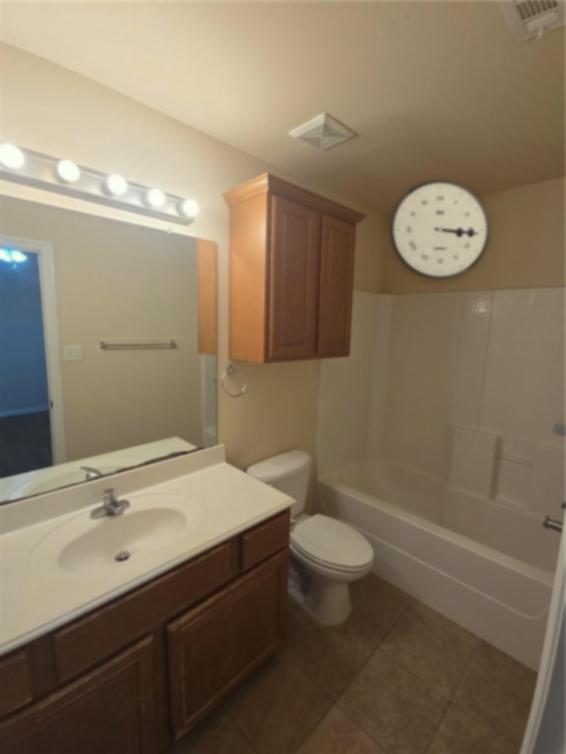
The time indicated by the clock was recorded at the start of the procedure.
3:16
